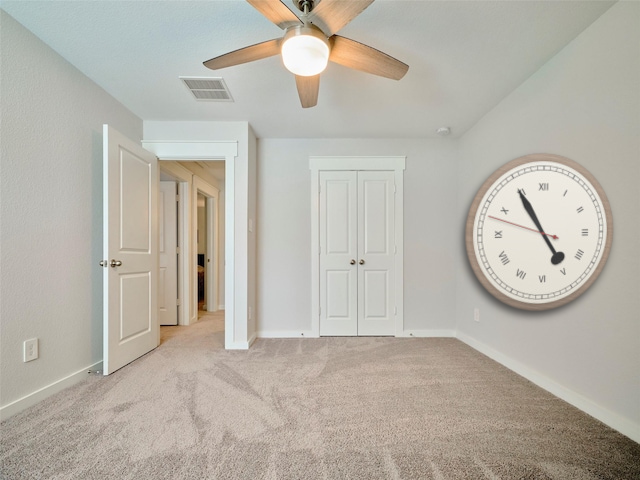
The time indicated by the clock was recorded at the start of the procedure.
4:54:48
